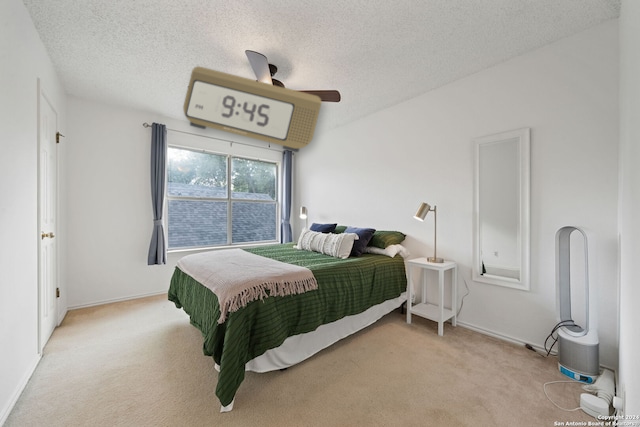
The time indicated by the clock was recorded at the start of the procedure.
9:45
